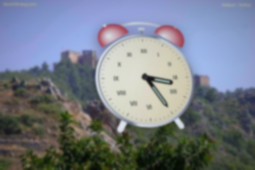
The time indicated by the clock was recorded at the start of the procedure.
3:25
